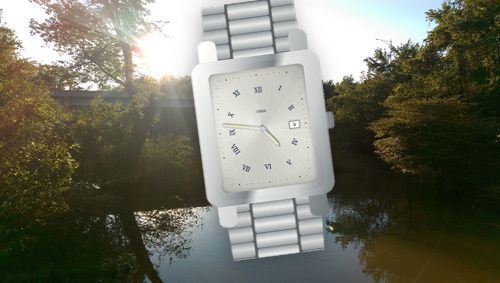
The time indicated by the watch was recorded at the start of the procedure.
4:47
